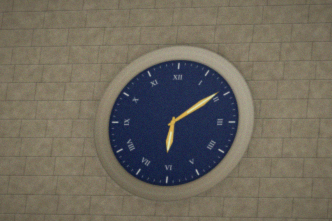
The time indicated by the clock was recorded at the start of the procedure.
6:09
